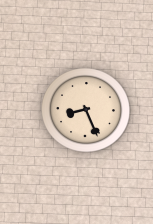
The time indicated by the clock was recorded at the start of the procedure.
8:26
